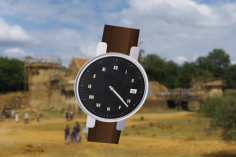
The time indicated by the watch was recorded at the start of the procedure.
4:22
